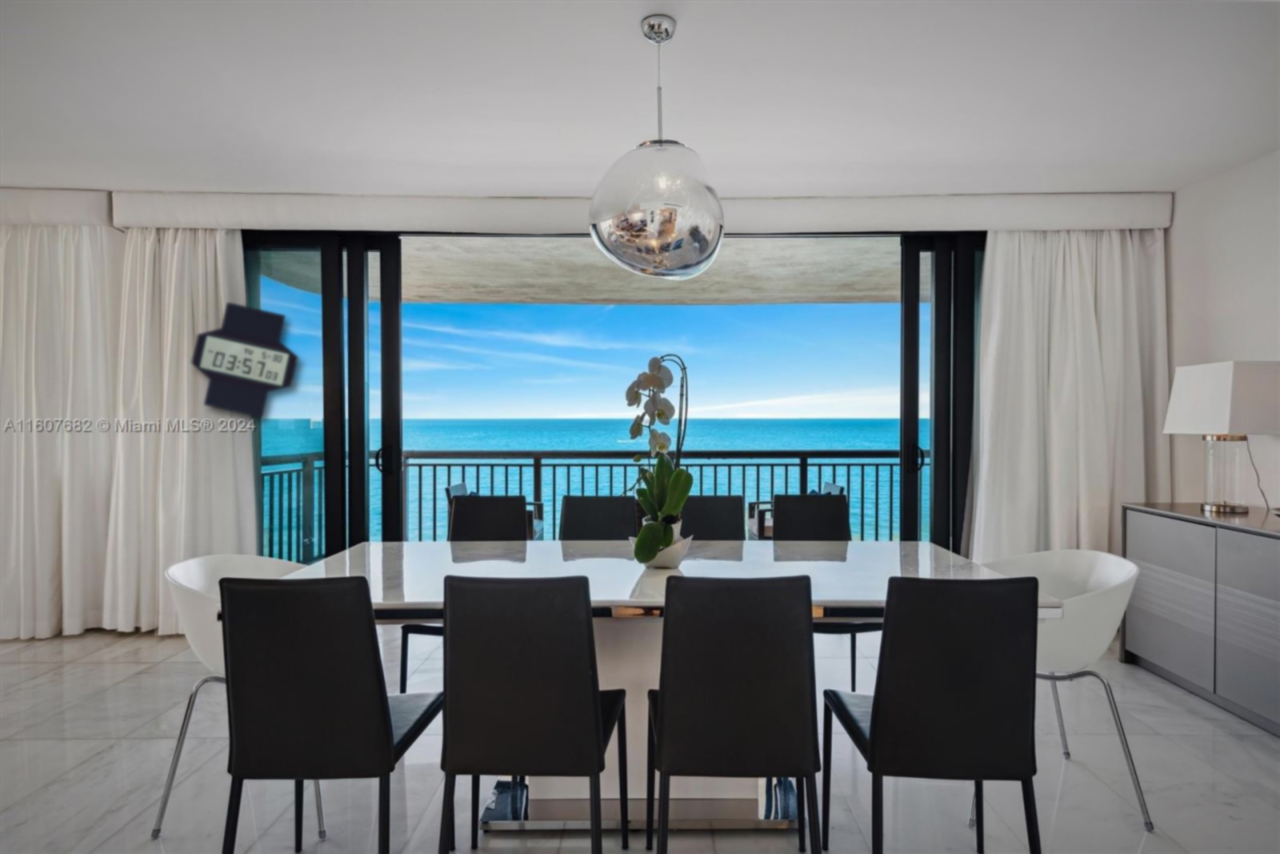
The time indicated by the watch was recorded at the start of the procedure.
3:57
